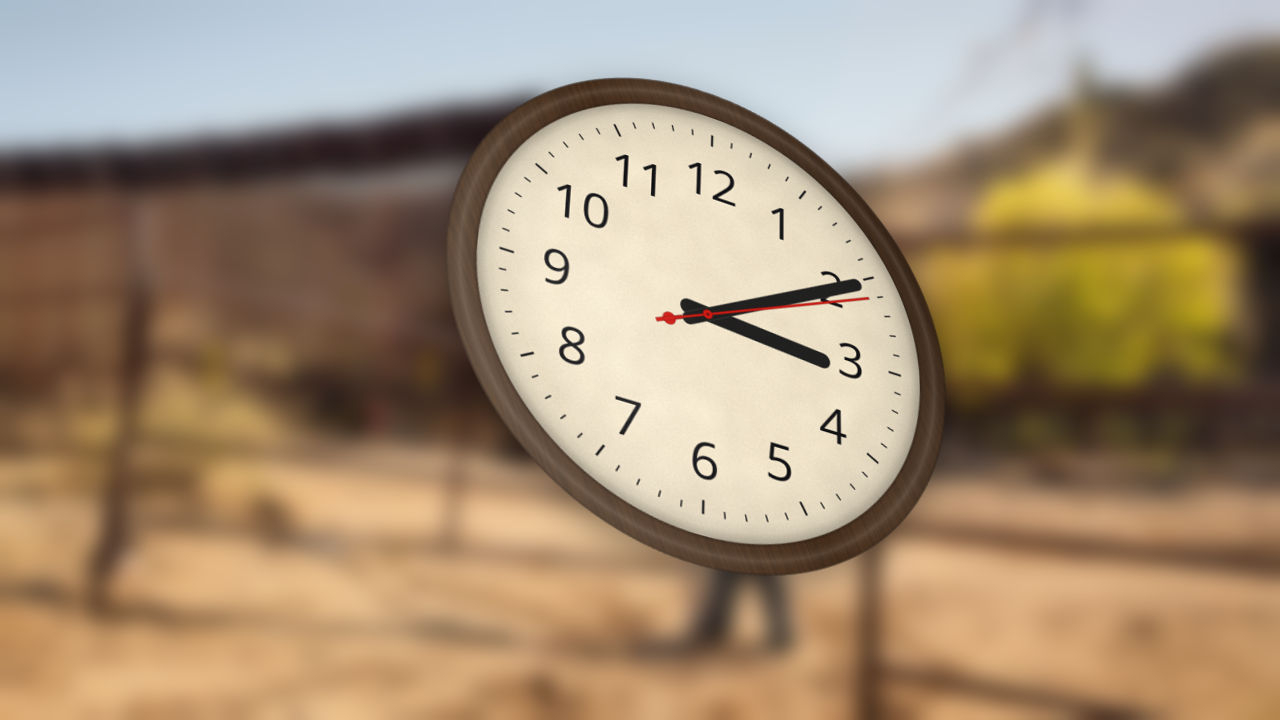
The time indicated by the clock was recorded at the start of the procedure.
3:10:11
